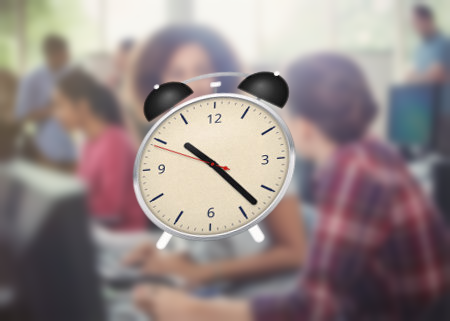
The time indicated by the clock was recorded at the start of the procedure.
10:22:49
